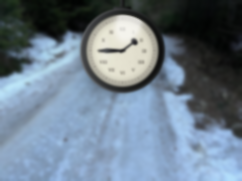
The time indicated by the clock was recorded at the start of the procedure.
1:45
